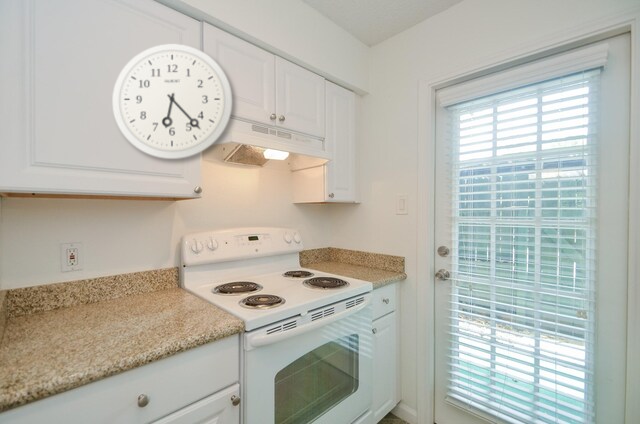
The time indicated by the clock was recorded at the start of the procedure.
6:23
